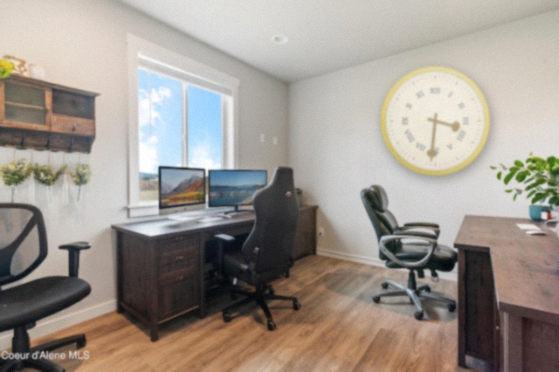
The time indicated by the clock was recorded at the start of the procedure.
3:31
